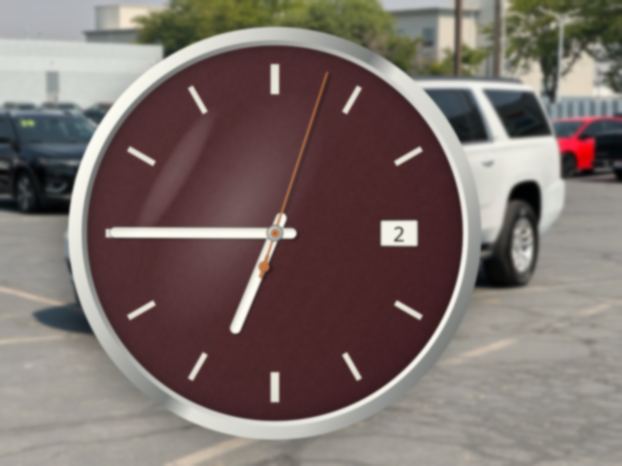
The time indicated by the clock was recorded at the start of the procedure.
6:45:03
